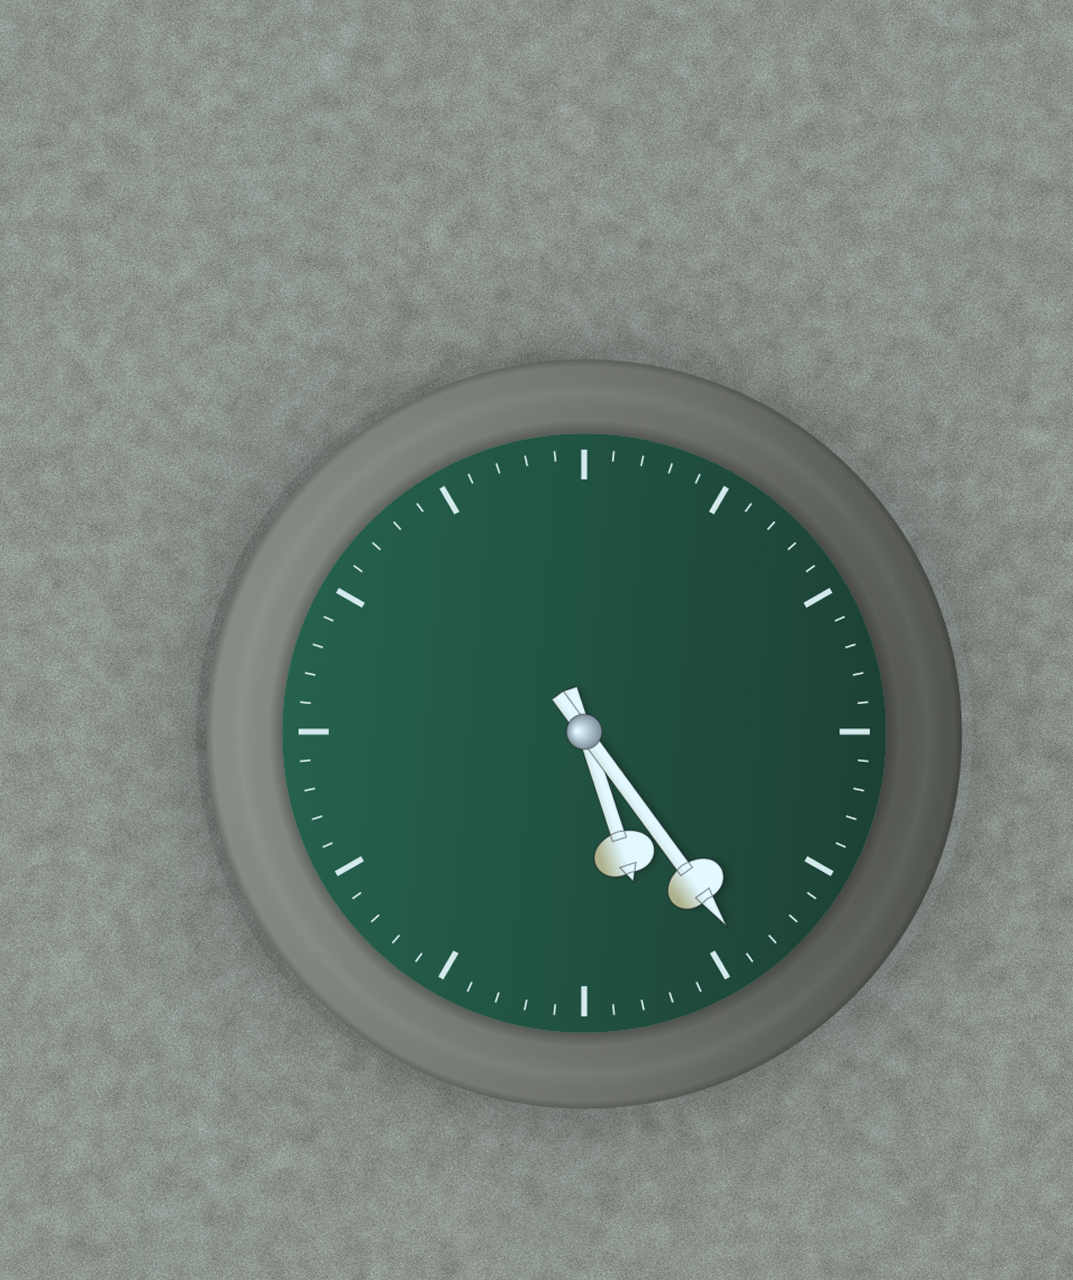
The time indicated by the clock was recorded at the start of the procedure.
5:24
